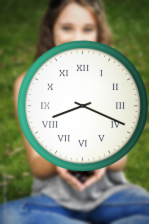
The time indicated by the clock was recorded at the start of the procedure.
8:19
